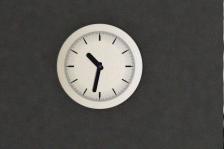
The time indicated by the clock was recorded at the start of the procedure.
10:32
